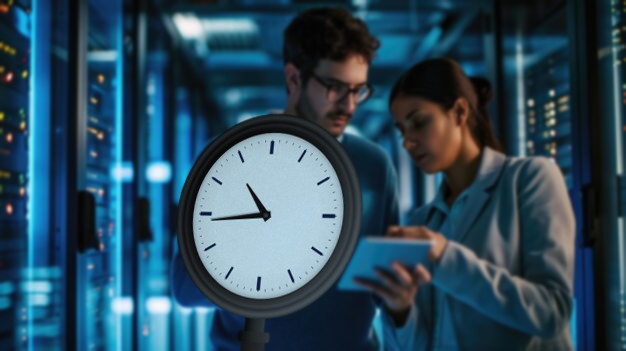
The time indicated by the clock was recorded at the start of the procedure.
10:44
